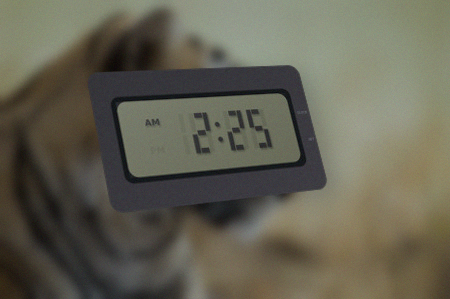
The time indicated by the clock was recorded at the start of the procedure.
2:25
